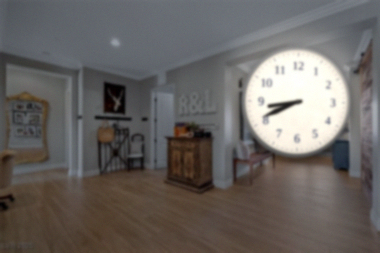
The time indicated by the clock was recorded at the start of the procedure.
8:41
